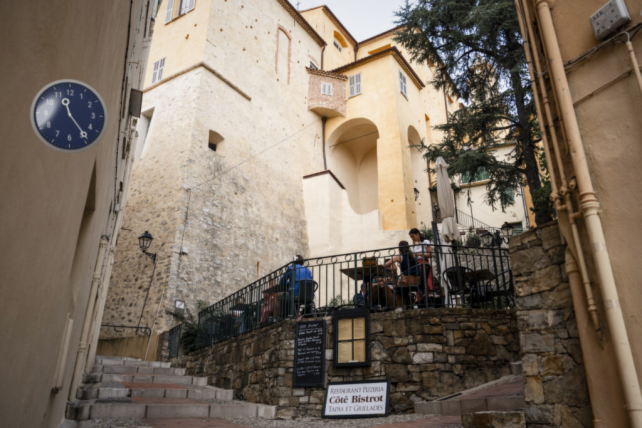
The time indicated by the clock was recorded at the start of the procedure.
11:24
